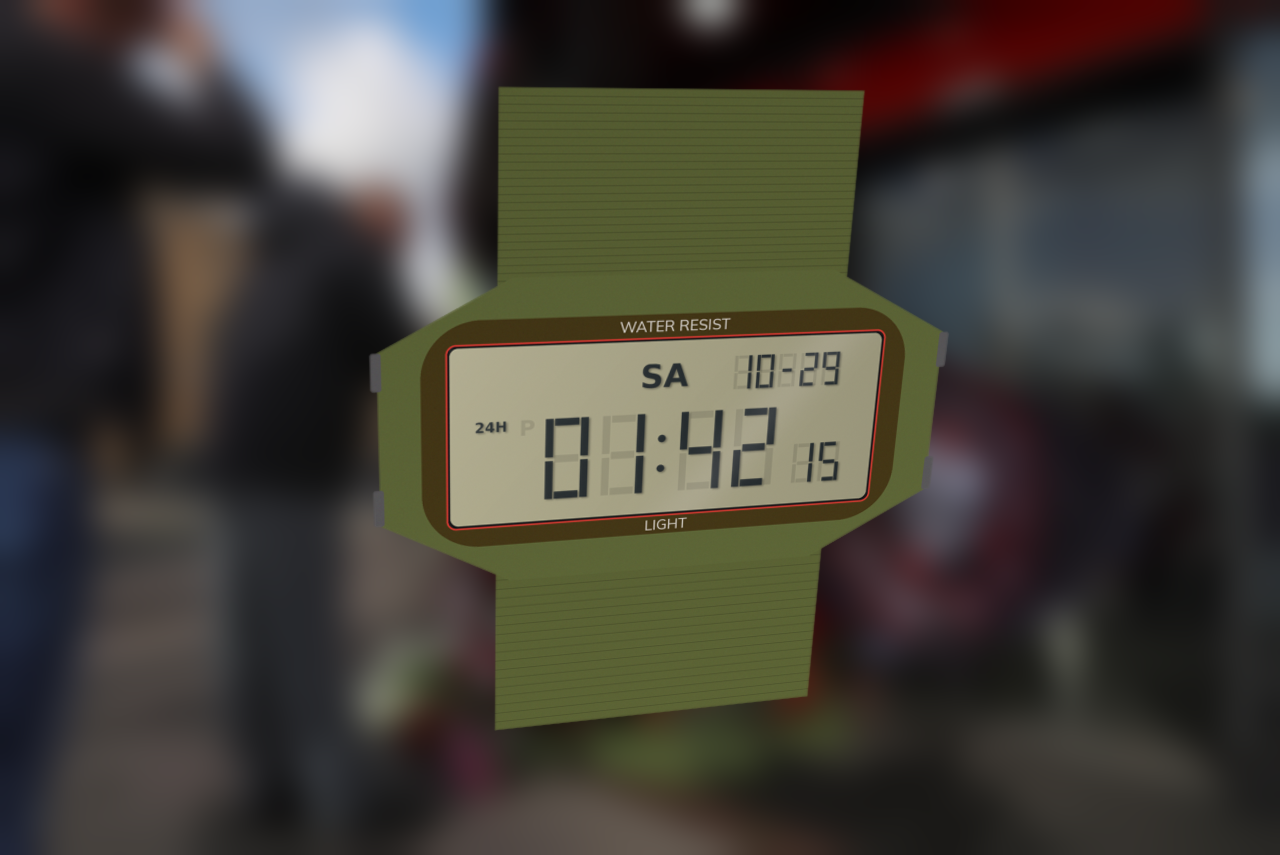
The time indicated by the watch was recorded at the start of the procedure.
1:42:15
